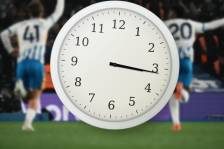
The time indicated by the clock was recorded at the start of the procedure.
3:16
